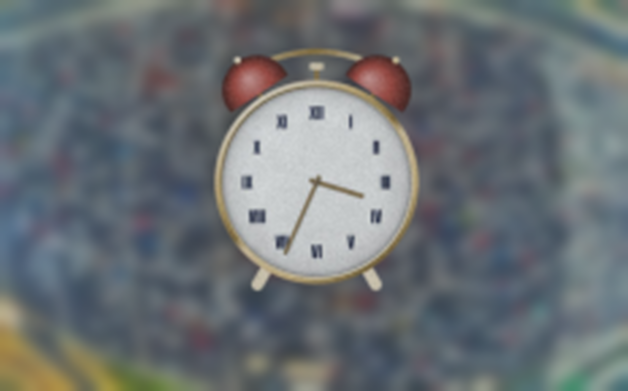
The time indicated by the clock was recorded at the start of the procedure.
3:34
